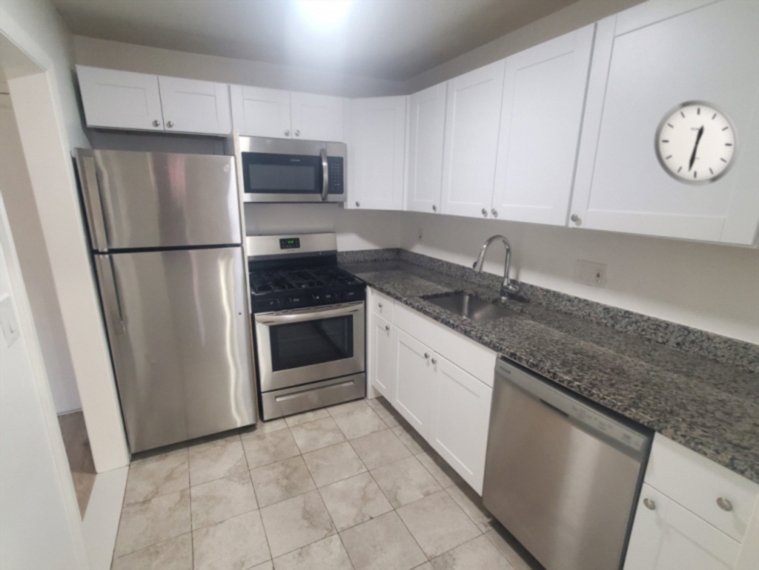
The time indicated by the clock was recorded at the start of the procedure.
12:32
